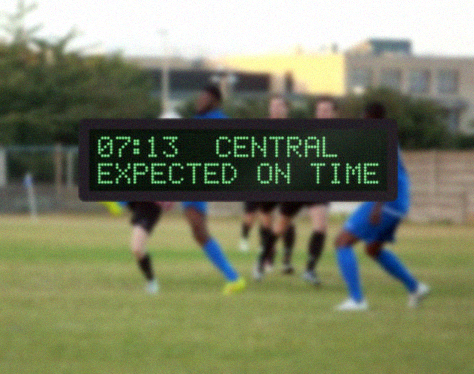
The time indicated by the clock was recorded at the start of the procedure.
7:13
